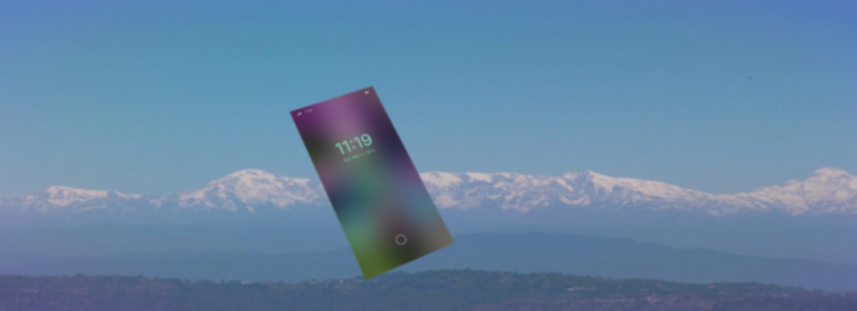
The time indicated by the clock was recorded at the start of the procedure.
11:19
